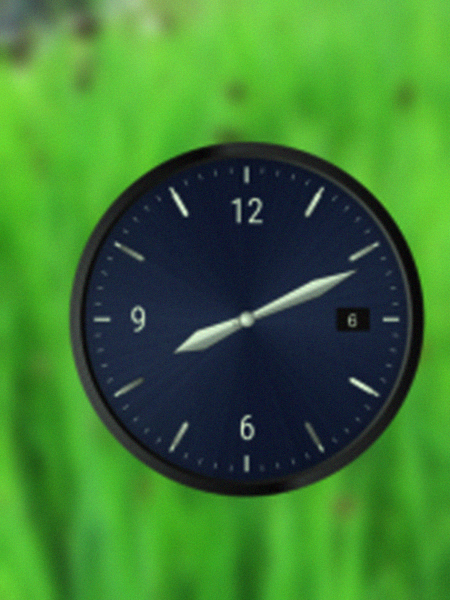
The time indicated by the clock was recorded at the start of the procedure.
8:11
